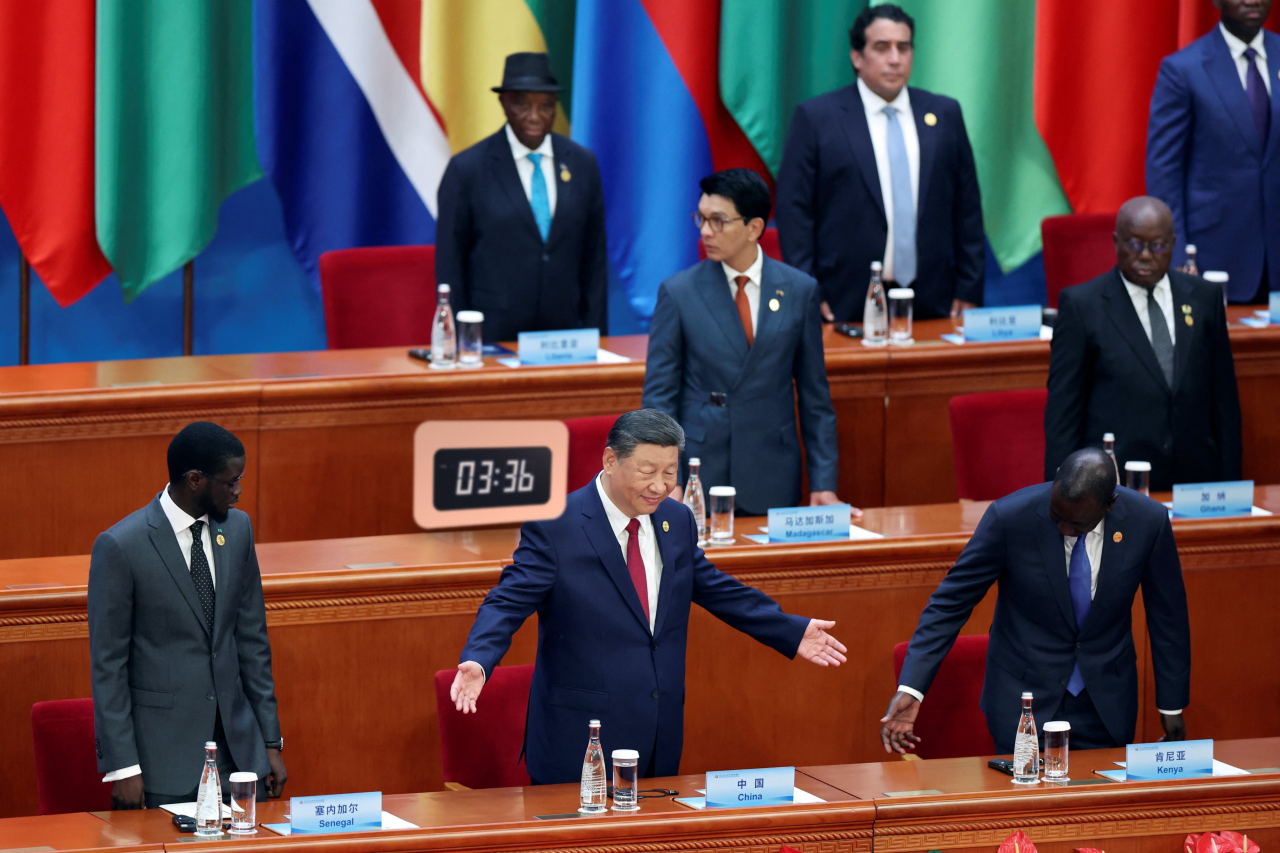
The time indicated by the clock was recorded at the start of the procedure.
3:36
